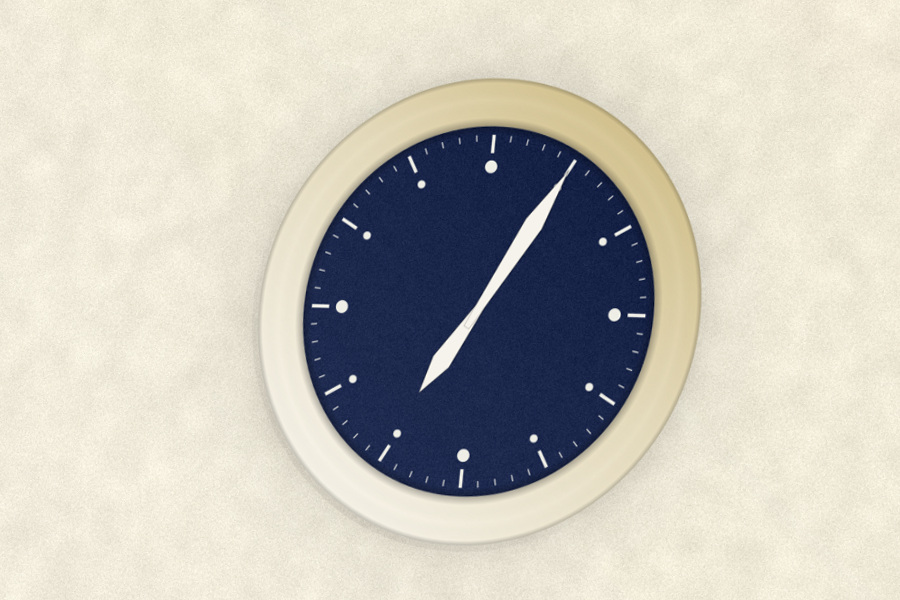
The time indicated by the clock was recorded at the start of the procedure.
7:05
